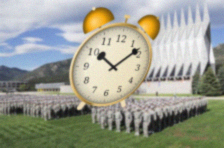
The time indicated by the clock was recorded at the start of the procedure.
10:08
